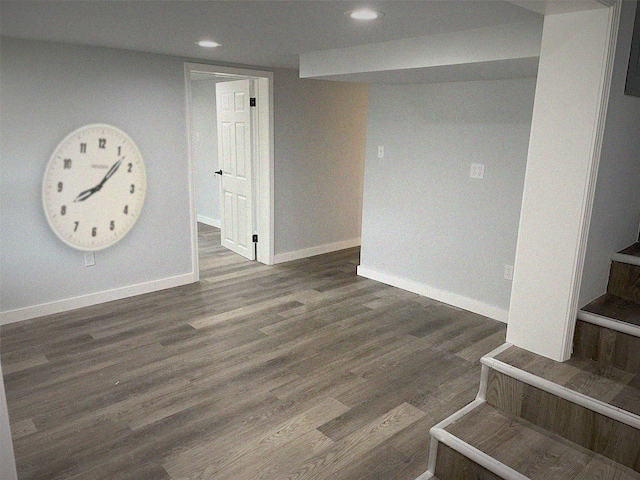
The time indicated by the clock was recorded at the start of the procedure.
8:07
